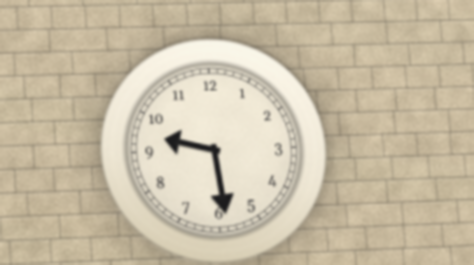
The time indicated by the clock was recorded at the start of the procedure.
9:29
